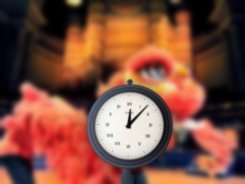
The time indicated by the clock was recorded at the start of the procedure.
12:07
